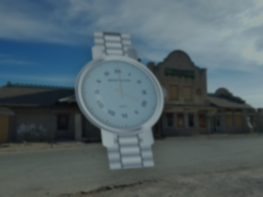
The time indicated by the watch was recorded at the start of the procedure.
4:00
